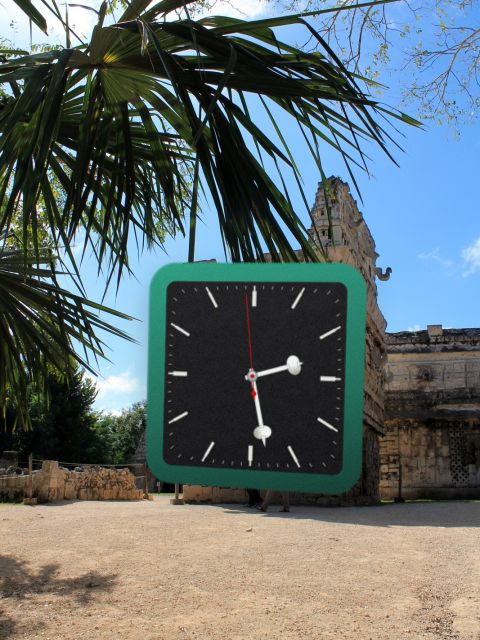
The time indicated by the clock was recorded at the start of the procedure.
2:27:59
